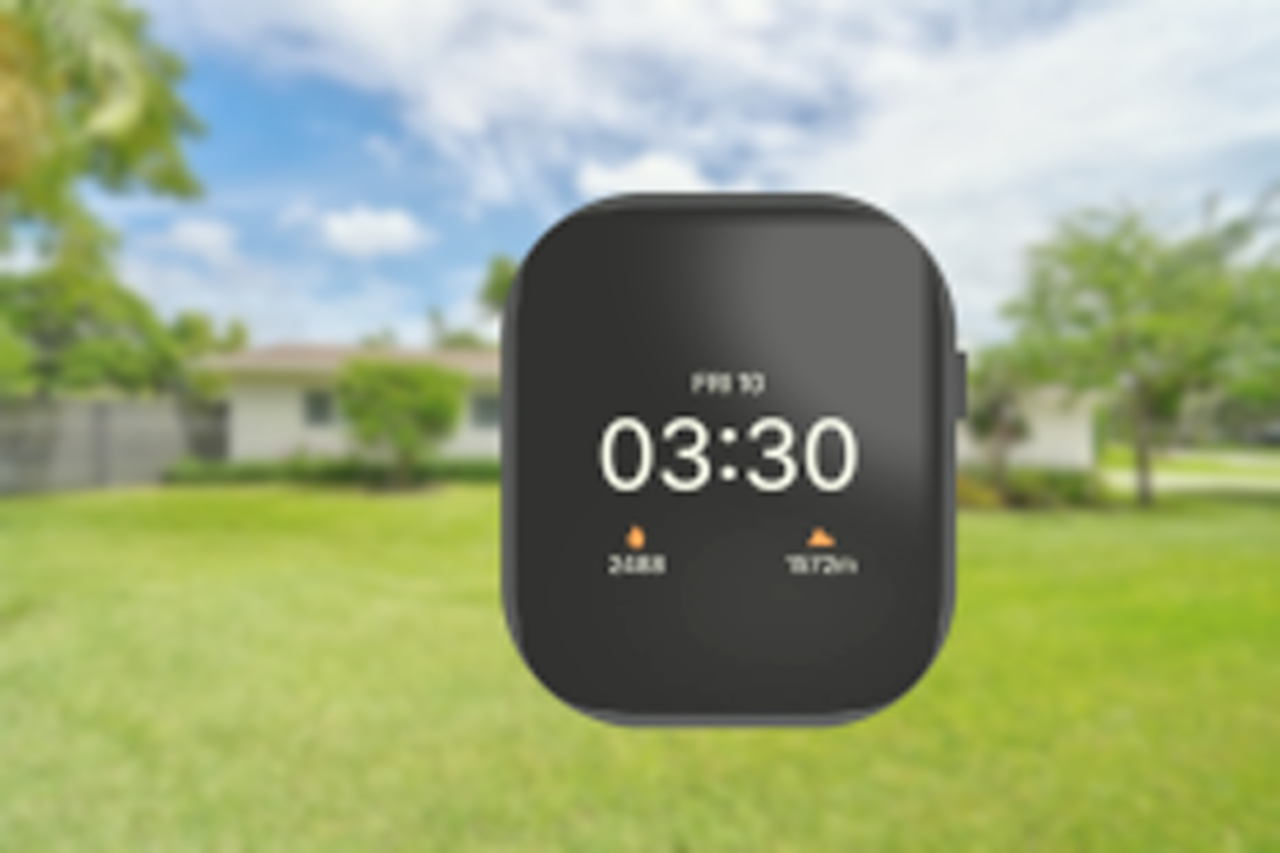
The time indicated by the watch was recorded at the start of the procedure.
3:30
